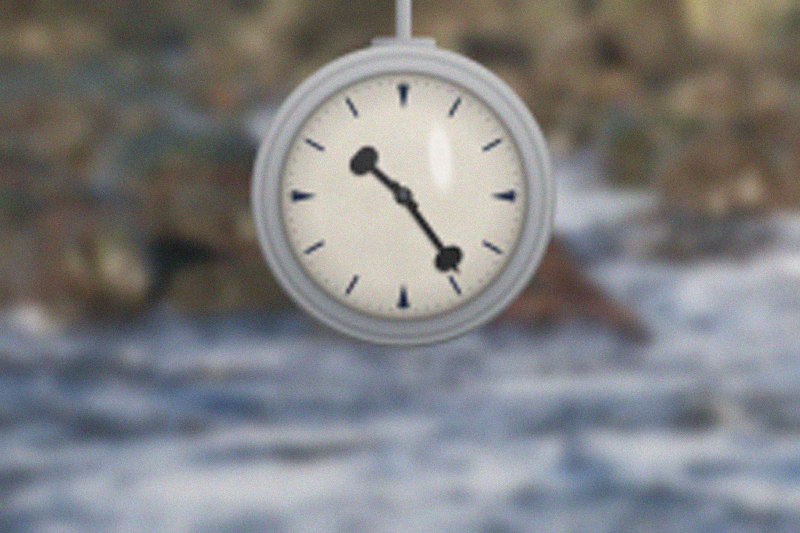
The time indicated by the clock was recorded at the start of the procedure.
10:24
